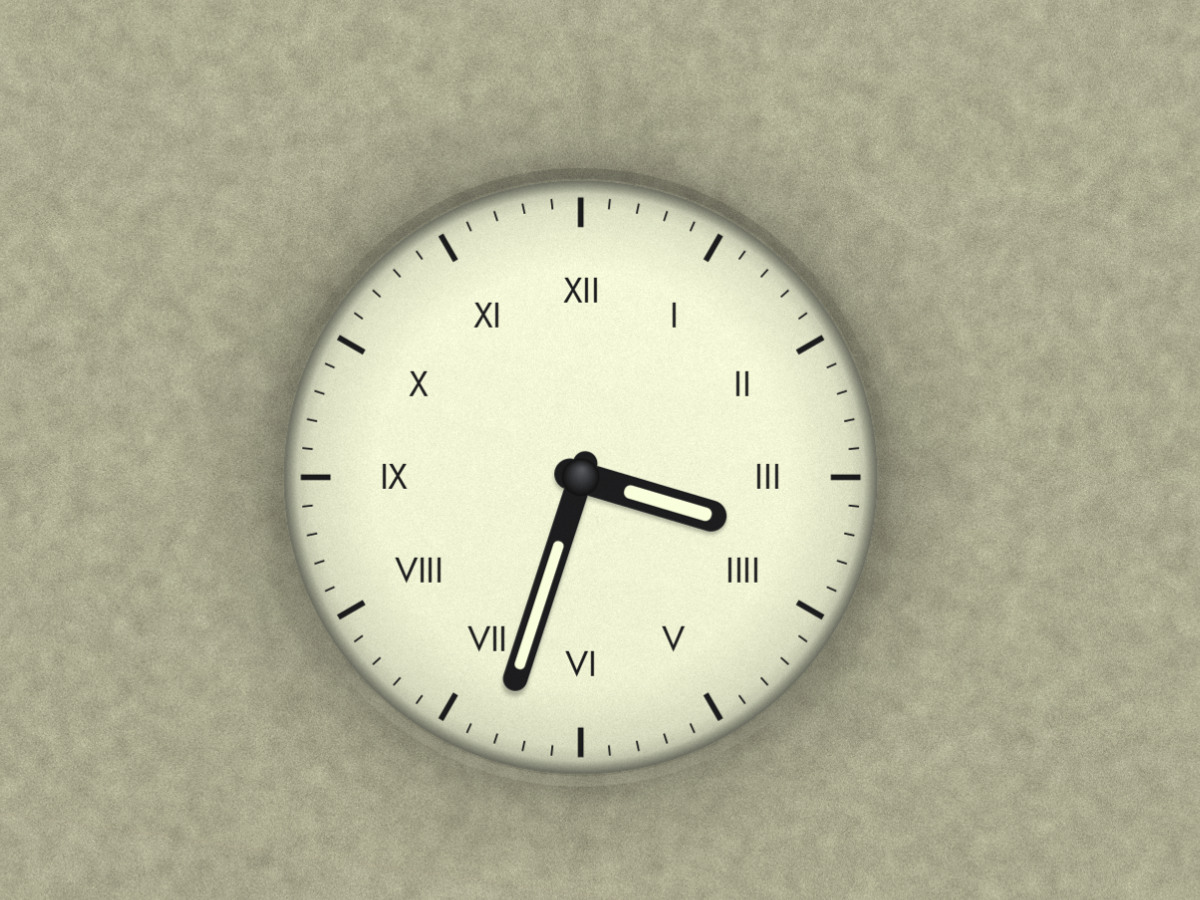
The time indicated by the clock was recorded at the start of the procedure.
3:33
